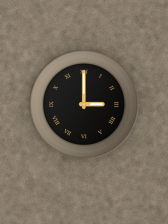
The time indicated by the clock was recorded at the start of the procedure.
3:00
